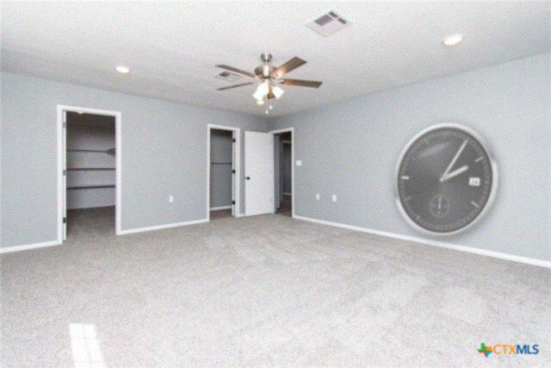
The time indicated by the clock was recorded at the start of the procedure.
2:05
